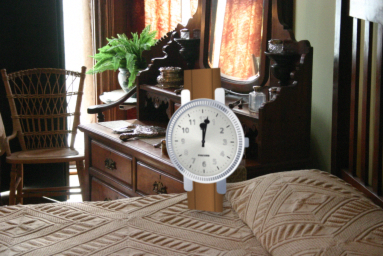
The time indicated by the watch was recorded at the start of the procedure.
12:02
